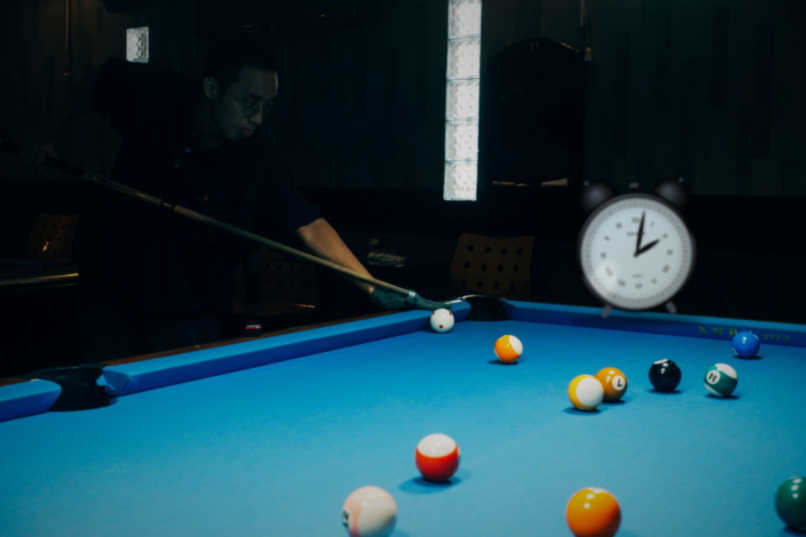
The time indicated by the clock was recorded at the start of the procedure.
2:02
